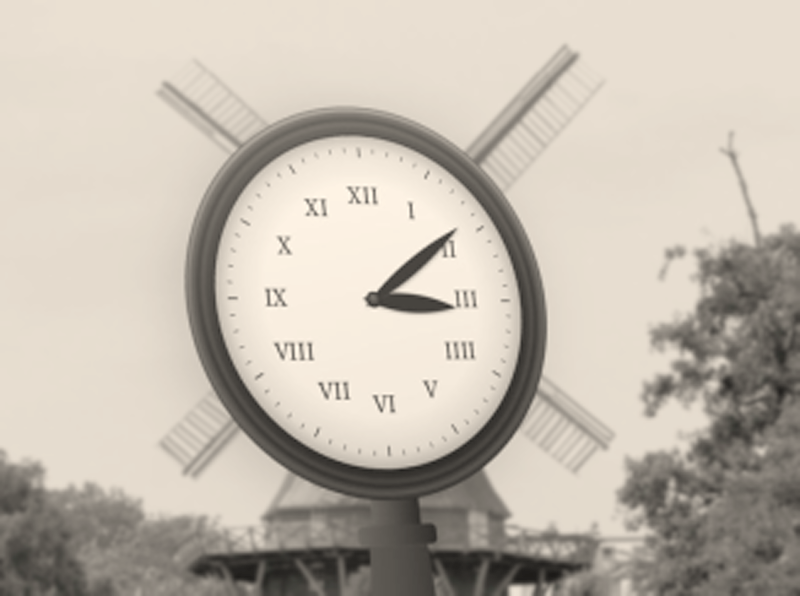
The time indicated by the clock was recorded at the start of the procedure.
3:09
